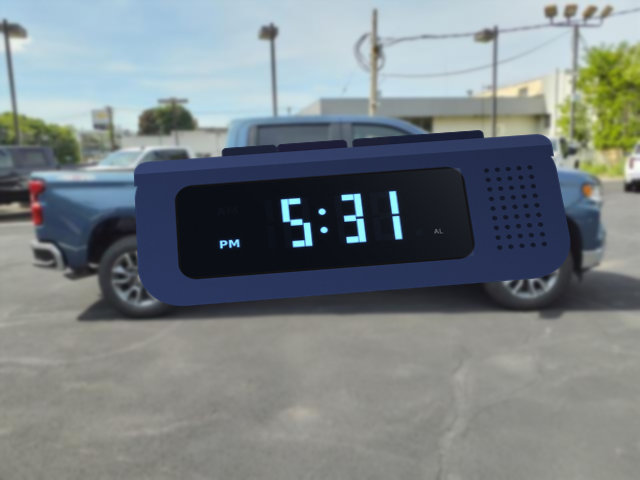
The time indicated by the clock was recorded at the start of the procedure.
5:31
